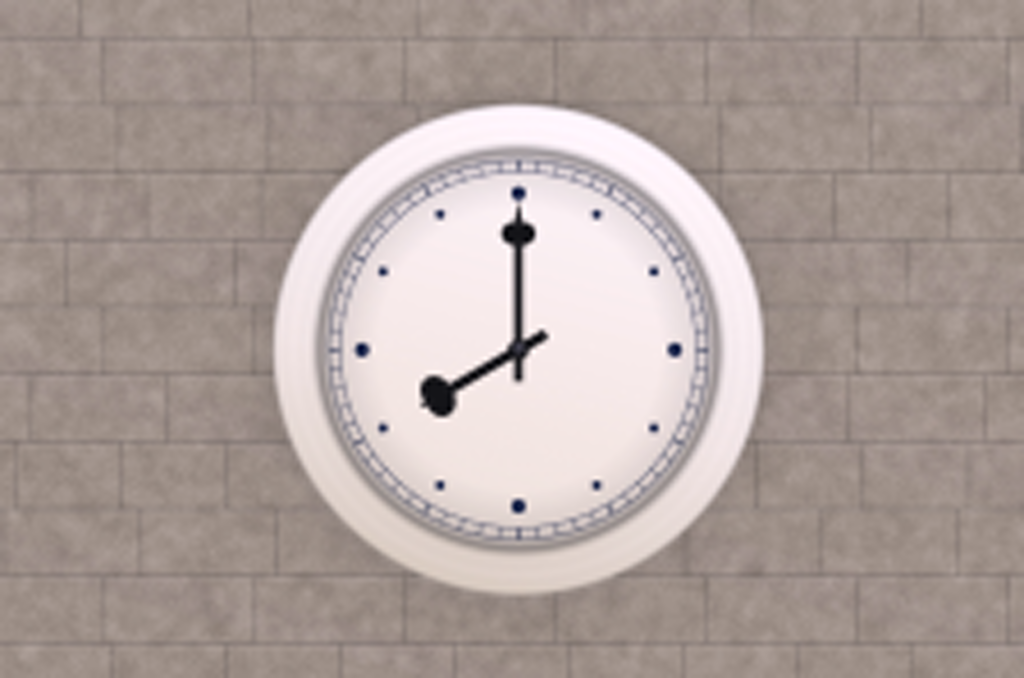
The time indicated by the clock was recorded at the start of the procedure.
8:00
